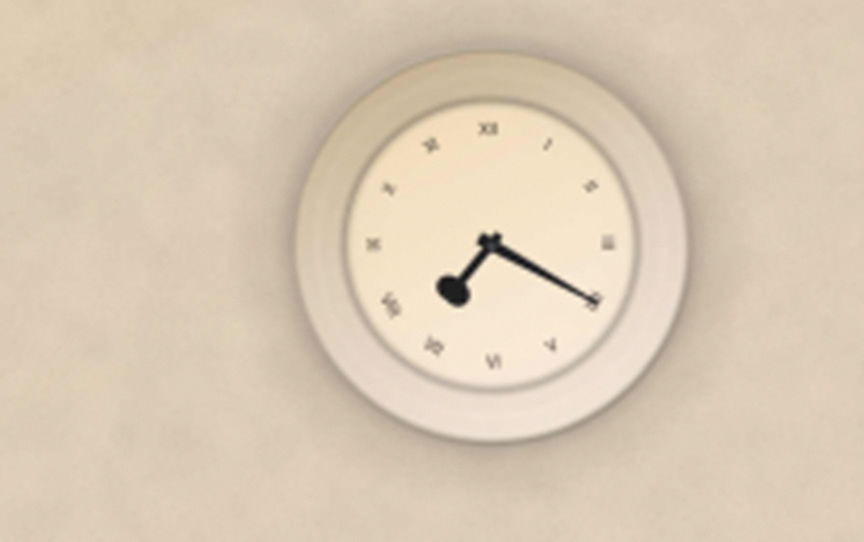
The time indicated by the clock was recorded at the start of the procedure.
7:20
